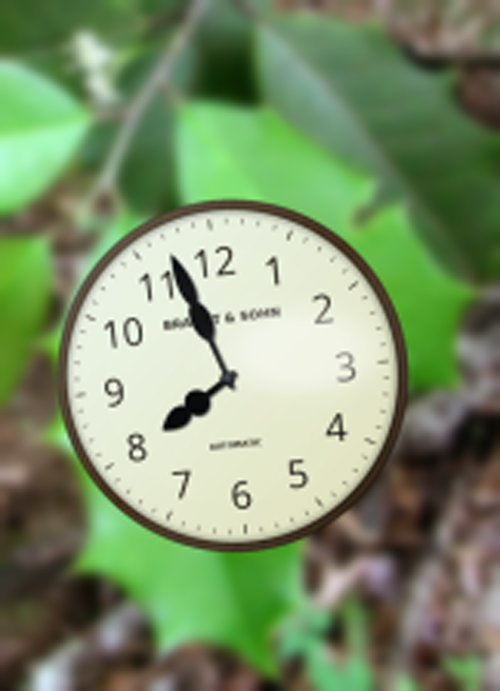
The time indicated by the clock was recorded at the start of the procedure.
7:57
